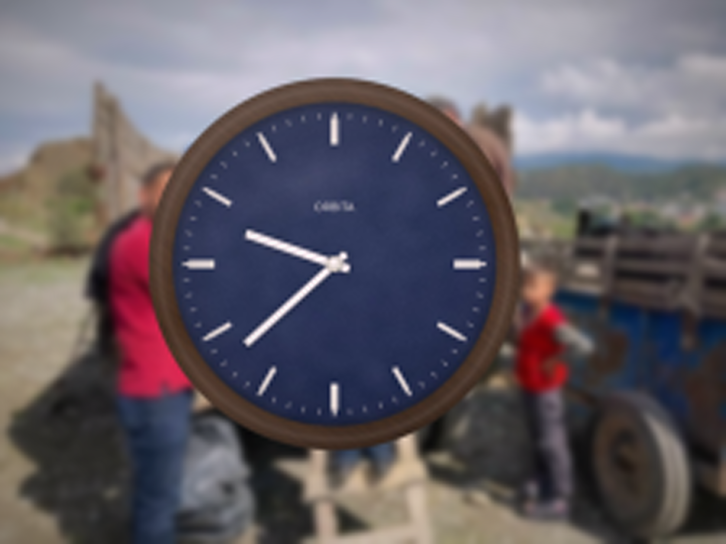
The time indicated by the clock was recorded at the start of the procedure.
9:38
